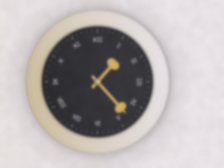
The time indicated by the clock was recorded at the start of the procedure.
1:23
